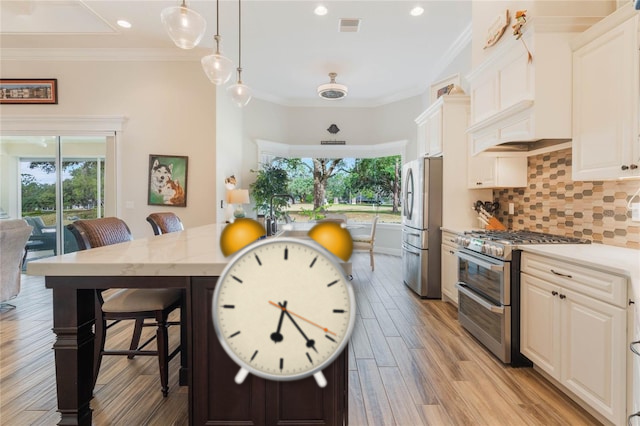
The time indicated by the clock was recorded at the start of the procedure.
6:23:19
